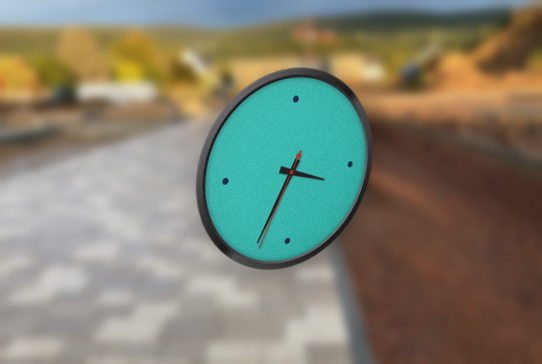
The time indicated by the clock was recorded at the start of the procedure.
3:34:34
